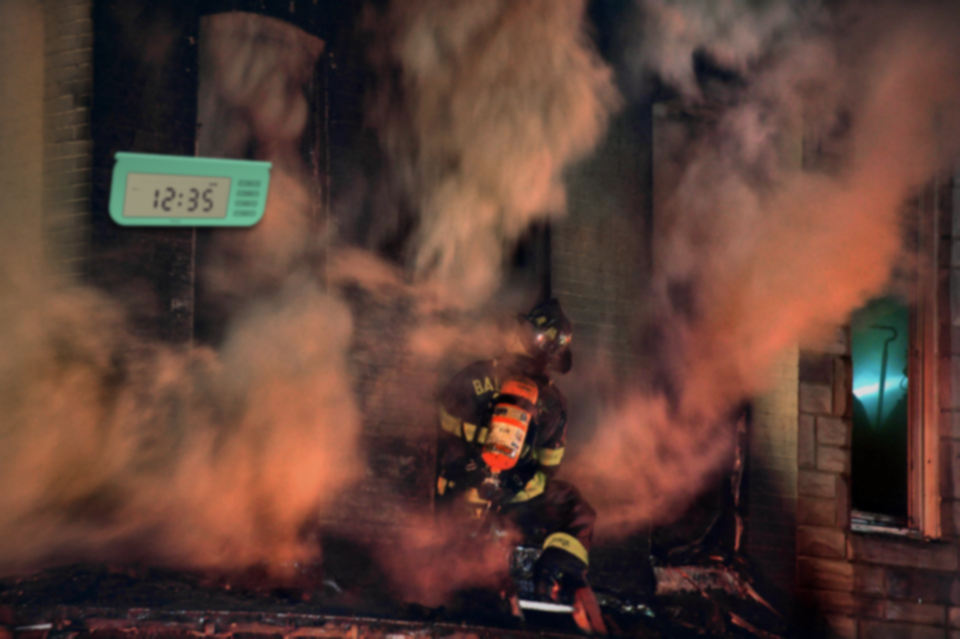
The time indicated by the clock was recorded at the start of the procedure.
12:35
